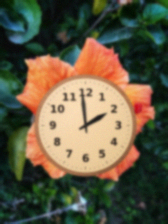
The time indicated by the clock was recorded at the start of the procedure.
1:59
